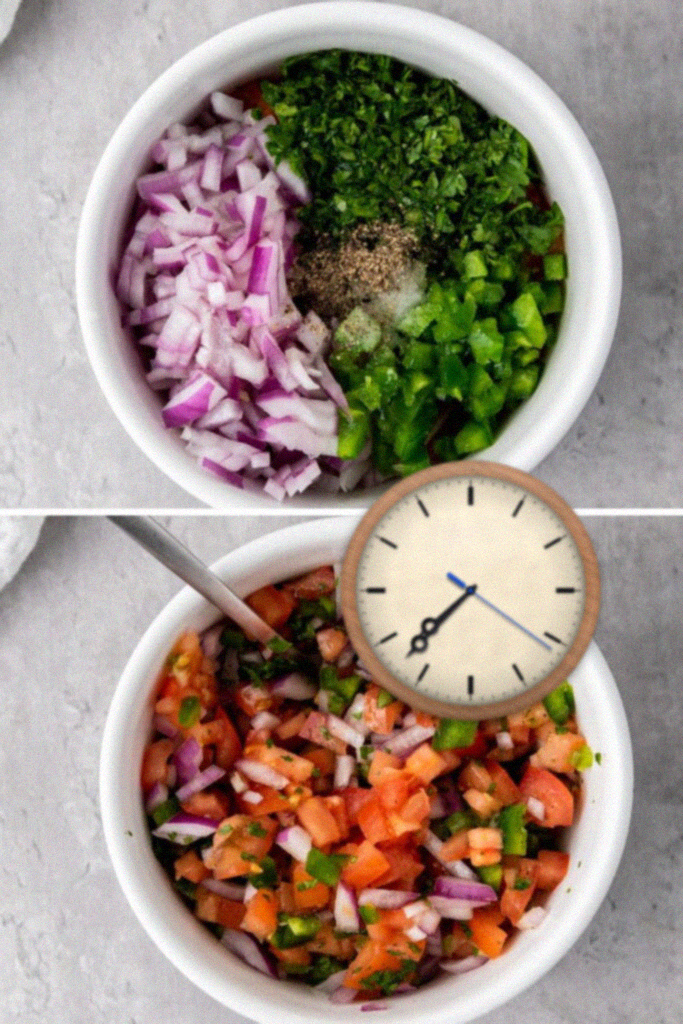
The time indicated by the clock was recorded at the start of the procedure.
7:37:21
